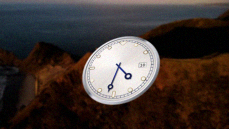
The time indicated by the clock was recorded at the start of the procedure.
4:32
